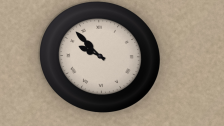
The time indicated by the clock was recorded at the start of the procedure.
9:53
